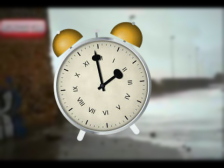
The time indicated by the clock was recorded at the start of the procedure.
1:59
